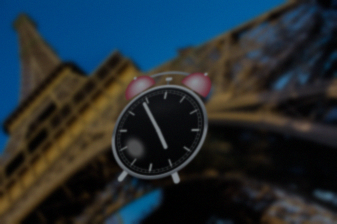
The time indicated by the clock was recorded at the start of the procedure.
4:54
